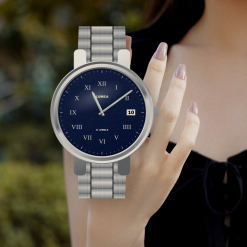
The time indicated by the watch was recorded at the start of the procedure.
11:09
